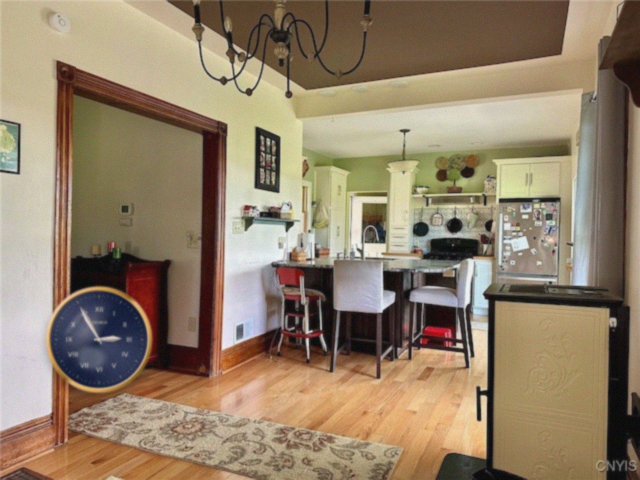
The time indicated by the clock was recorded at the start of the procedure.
2:55
